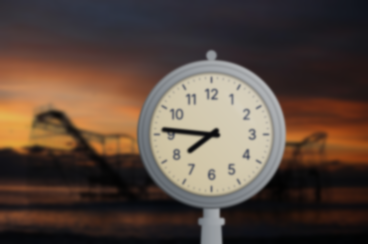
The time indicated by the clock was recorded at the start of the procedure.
7:46
